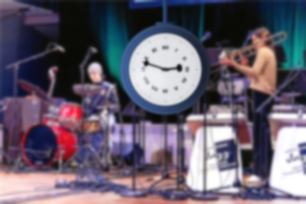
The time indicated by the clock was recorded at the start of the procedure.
2:48
